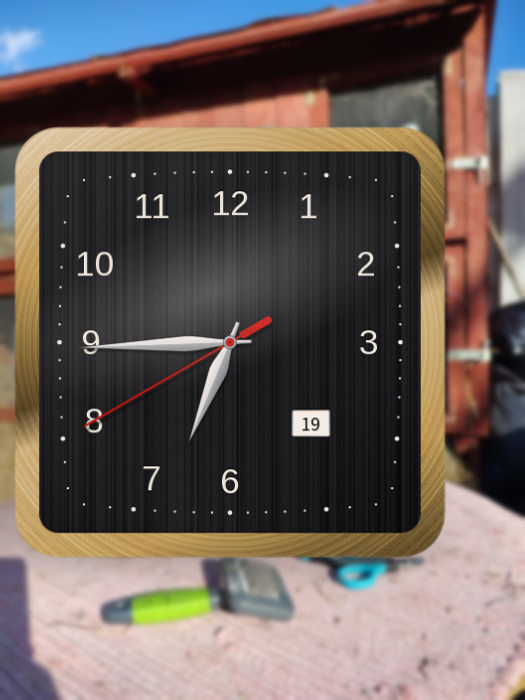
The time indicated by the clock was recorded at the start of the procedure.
6:44:40
